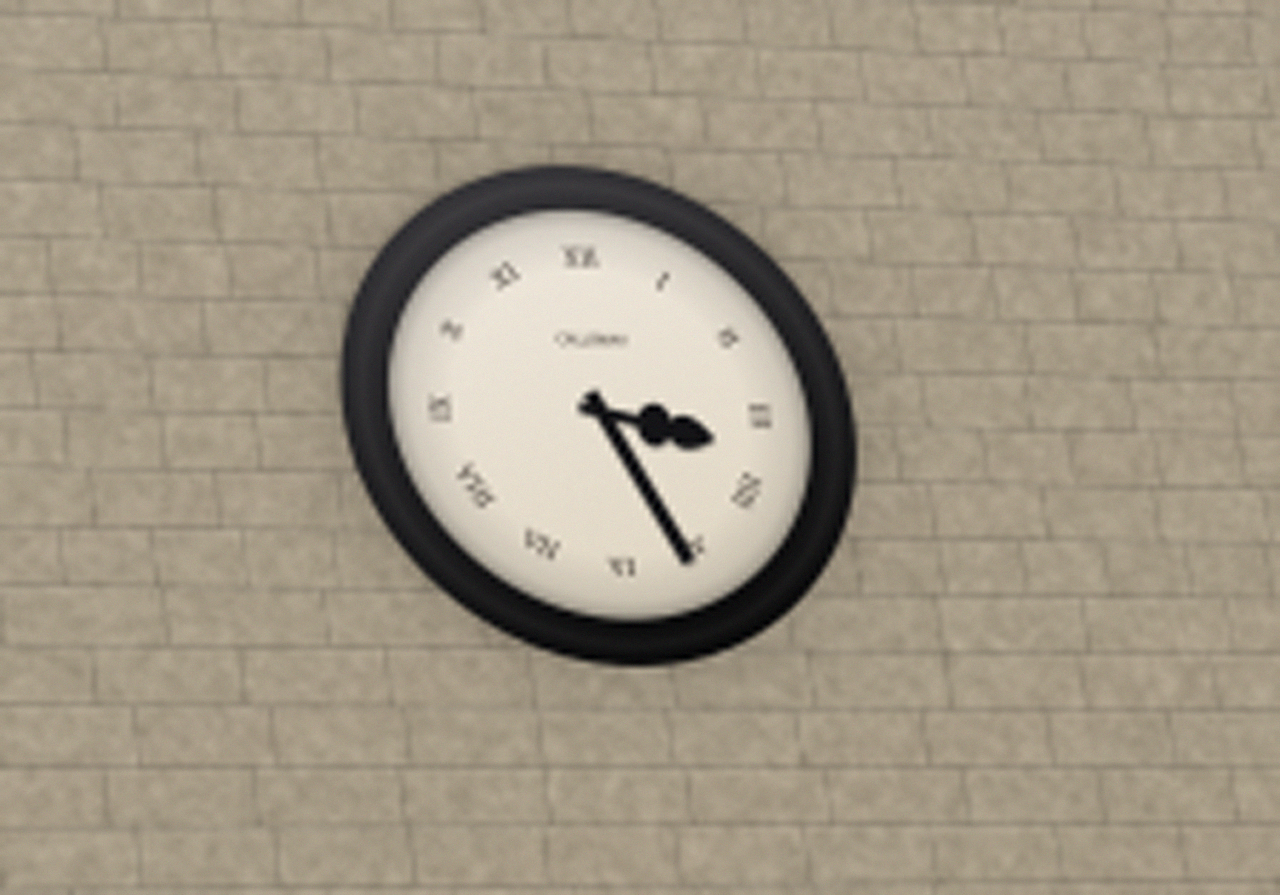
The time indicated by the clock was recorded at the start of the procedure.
3:26
